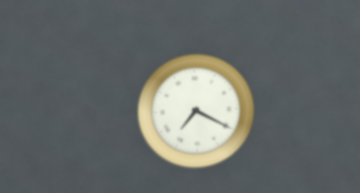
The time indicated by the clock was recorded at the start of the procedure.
7:20
